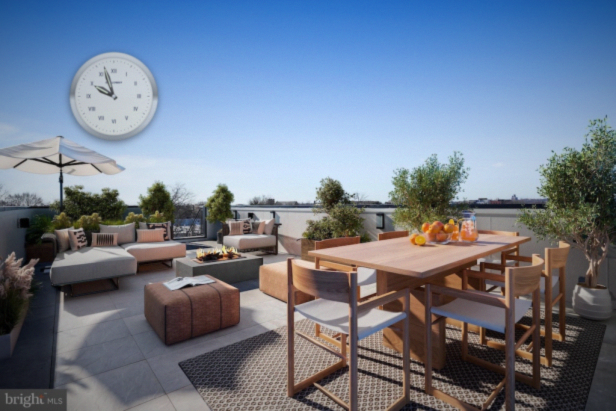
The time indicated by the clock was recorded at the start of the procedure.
9:57
